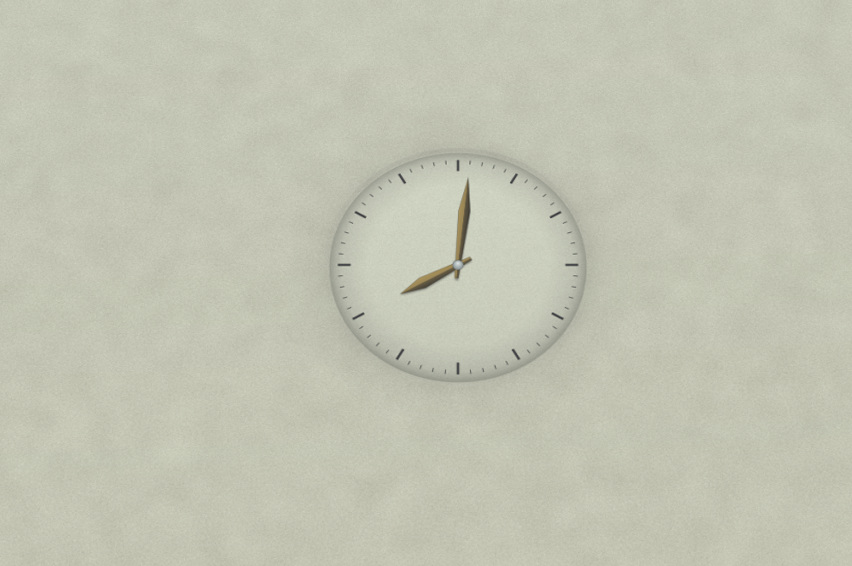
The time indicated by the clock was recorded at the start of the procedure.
8:01
